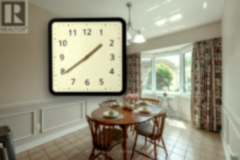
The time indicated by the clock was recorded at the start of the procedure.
1:39
